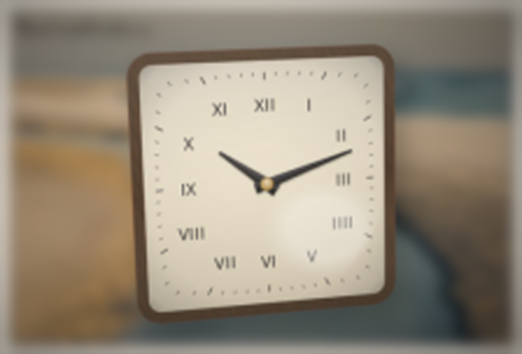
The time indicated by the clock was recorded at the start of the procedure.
10:12
